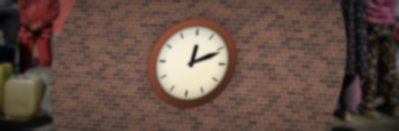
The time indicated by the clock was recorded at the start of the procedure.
12:11
